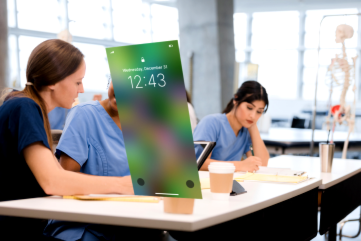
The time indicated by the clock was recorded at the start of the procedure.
12:43
